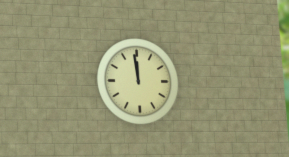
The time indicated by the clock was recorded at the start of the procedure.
11:59
